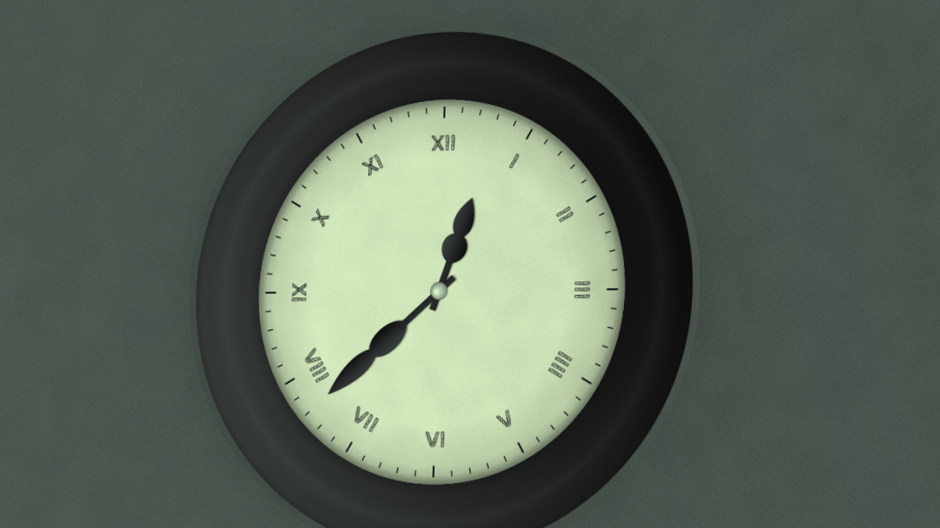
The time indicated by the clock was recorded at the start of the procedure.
12:38
